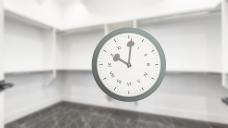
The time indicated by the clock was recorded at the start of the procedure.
10:01
